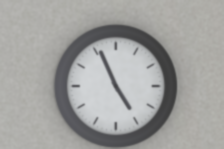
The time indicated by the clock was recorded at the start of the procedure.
4:56
